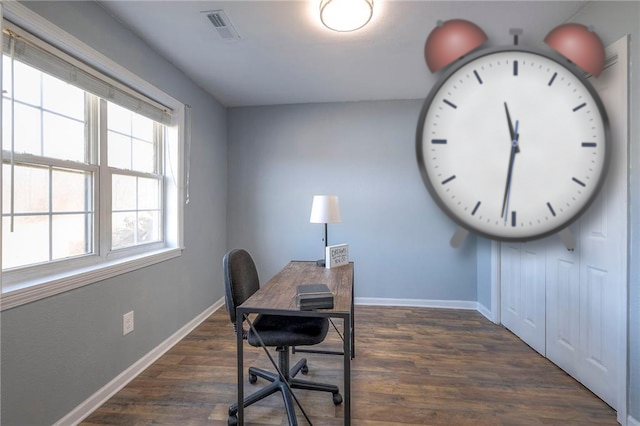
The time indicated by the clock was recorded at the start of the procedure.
11:31:31
